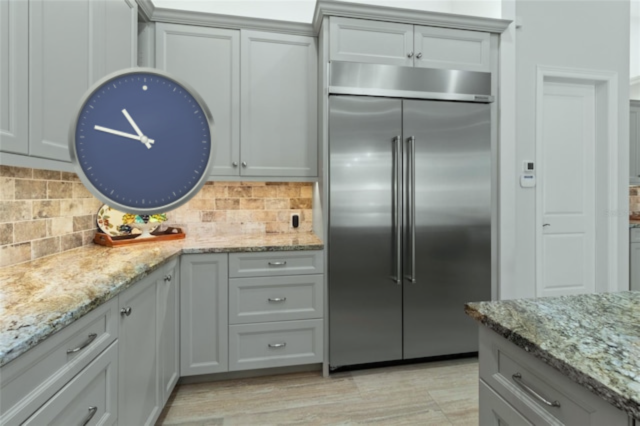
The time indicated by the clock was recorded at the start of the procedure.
10:47
